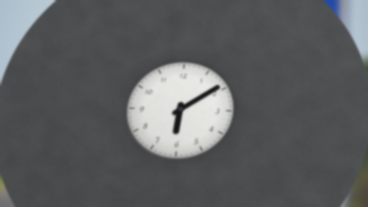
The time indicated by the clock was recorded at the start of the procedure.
6:09
